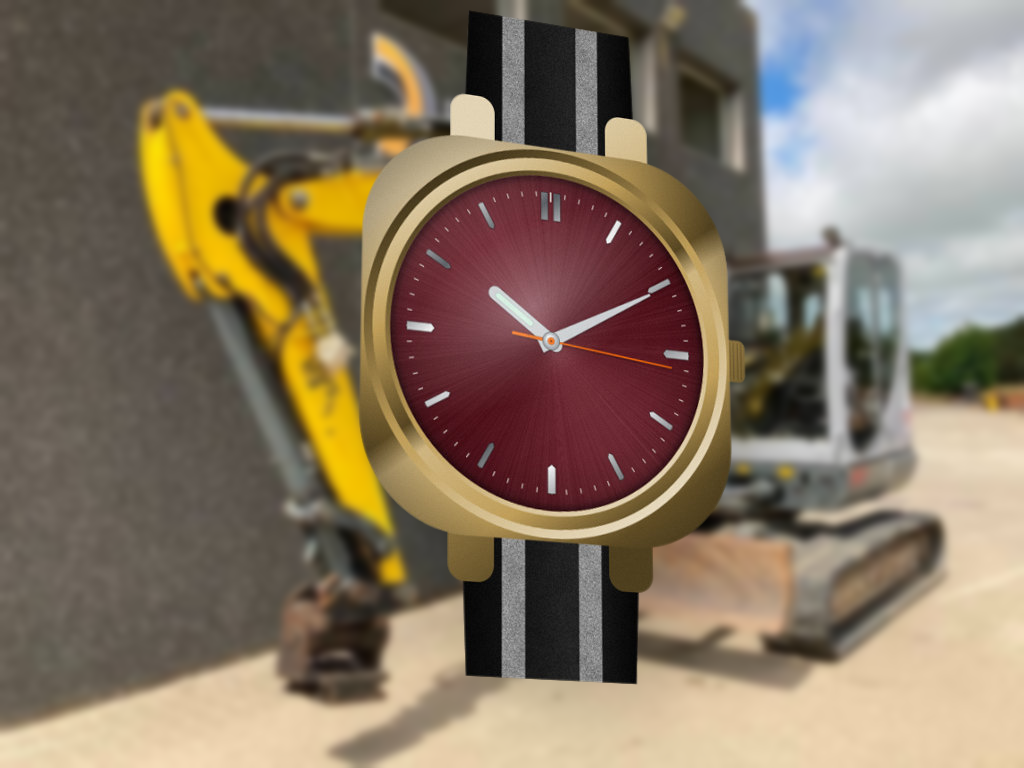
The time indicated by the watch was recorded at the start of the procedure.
10:10:16
